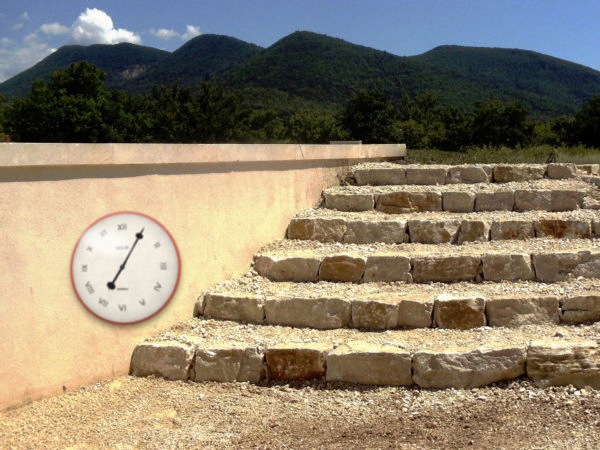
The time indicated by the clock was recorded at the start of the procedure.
7:05
